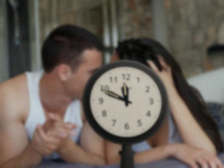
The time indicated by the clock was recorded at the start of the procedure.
11:49
